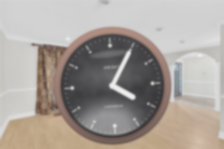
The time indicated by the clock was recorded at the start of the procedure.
4:05
